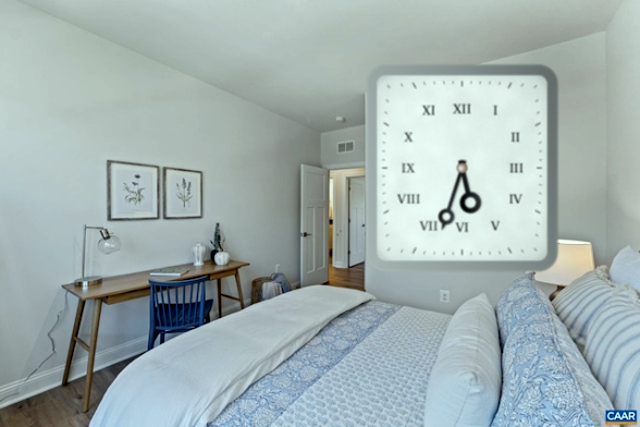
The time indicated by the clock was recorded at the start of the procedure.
5:33
